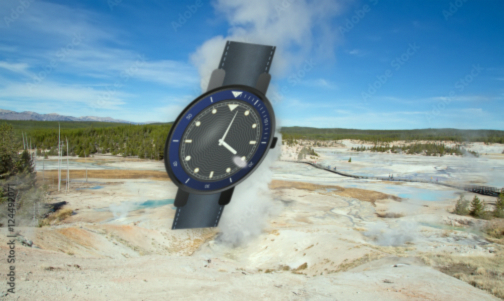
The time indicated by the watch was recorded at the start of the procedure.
4:02
